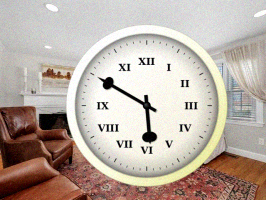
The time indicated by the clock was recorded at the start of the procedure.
5:50
